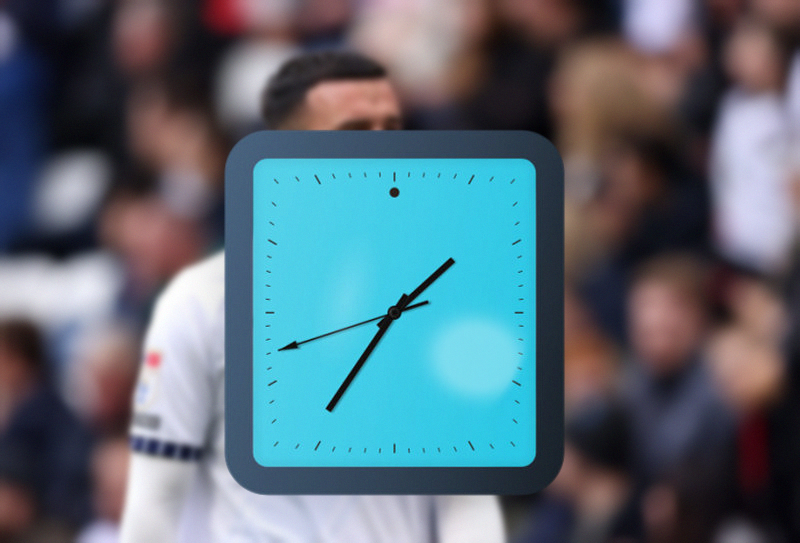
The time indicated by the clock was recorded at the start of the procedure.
1:35:42
